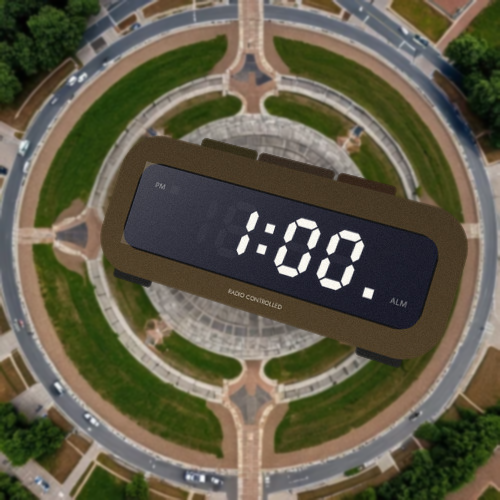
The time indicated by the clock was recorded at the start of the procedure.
1:00
